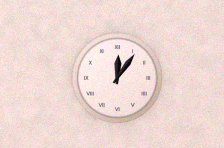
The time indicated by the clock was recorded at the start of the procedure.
12:06
